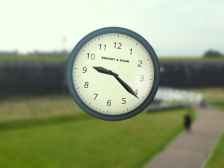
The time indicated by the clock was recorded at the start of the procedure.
9:21
